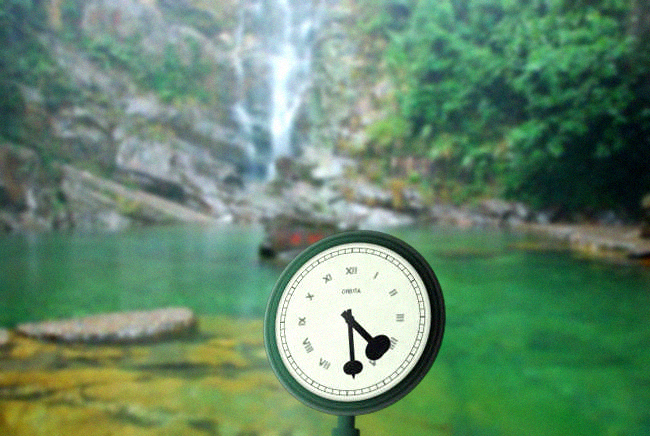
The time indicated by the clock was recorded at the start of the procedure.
4:29
